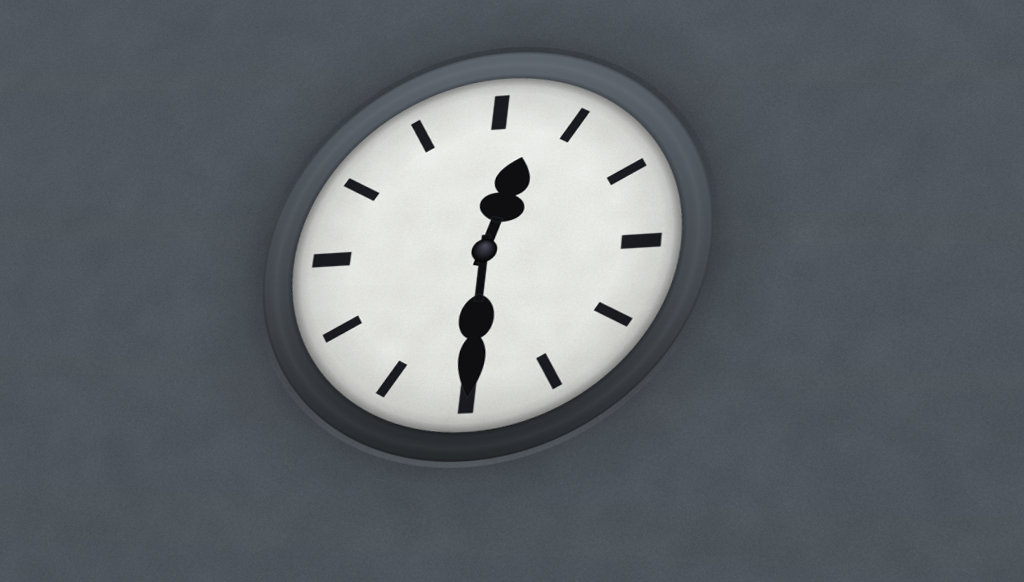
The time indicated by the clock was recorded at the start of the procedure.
12:30
